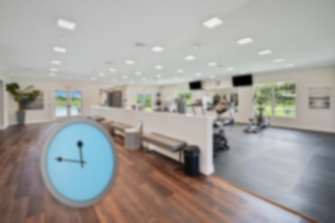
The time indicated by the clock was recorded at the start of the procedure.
11:46
